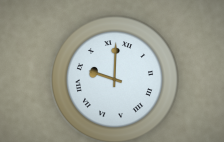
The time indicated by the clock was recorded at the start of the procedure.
8:57
